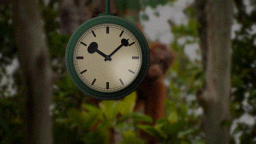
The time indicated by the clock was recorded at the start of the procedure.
10:08
